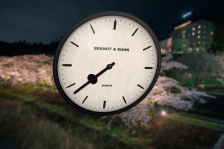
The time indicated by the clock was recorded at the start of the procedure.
7:38
